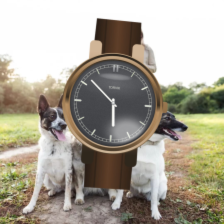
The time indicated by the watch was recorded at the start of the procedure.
5:52
